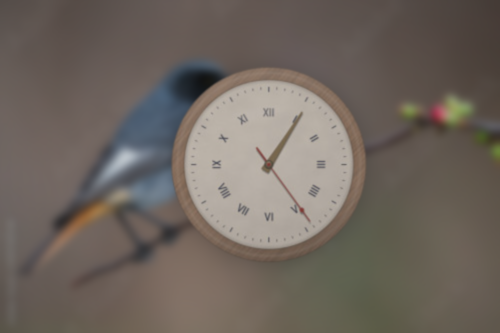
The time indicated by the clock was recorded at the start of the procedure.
1:05:24
